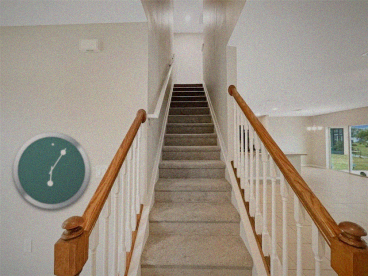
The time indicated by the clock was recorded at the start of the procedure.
6:05
